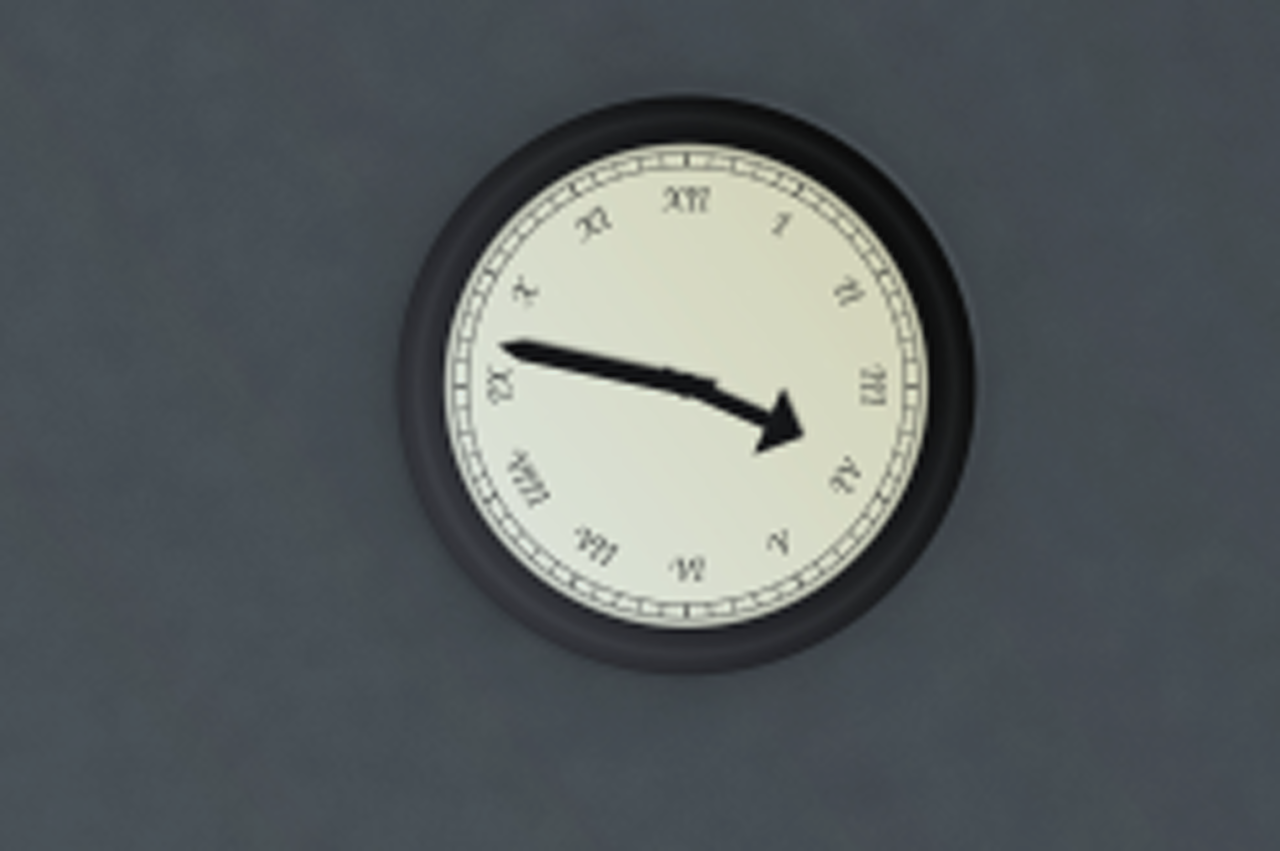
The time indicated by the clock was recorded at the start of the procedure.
3:47
